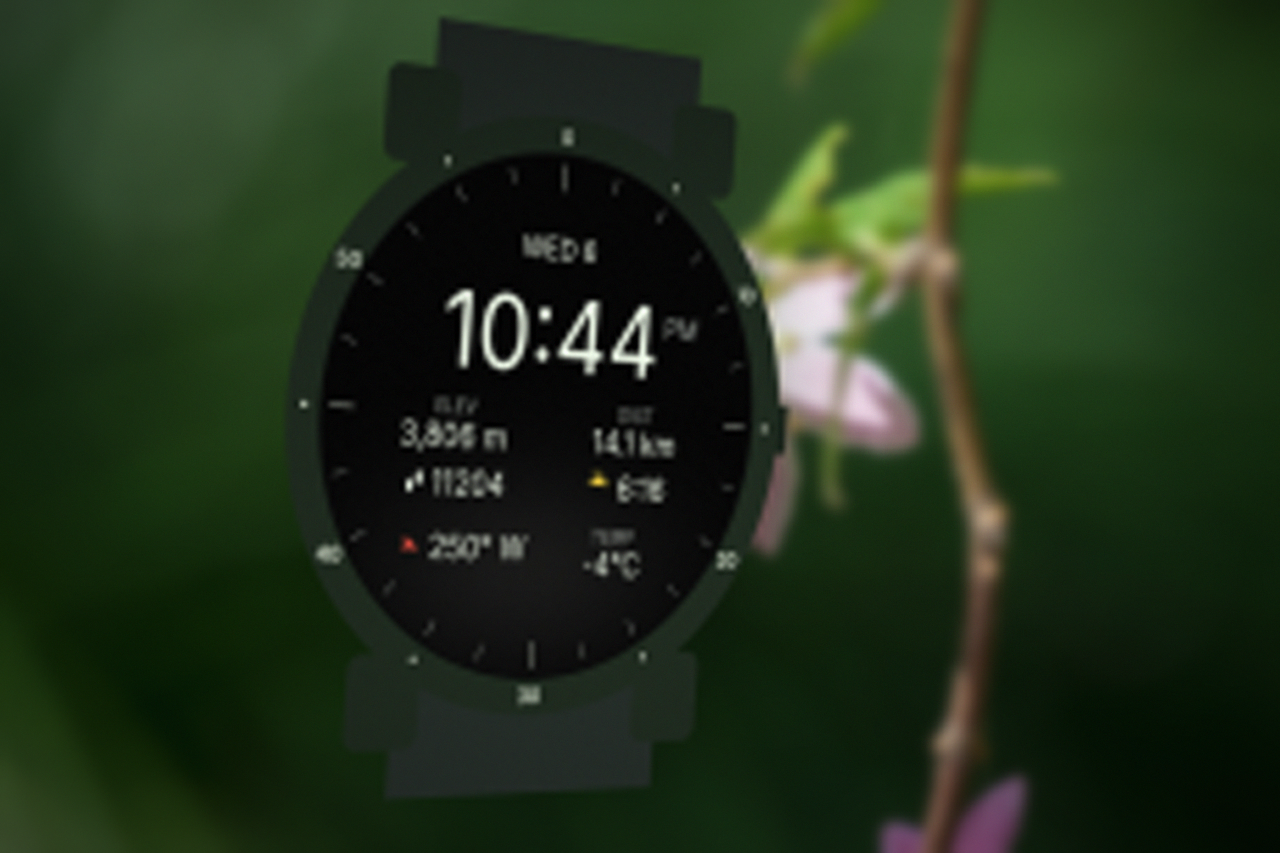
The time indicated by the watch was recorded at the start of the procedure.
10:44
